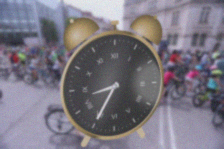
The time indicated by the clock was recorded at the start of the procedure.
8:35
